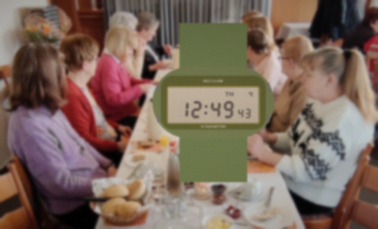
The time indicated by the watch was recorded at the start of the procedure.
12:49
